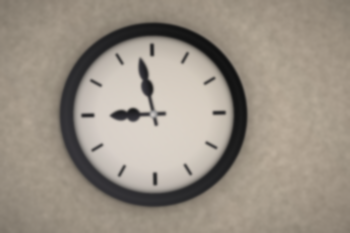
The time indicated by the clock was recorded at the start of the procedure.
8:58
